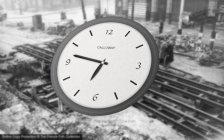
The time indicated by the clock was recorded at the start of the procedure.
6:47
